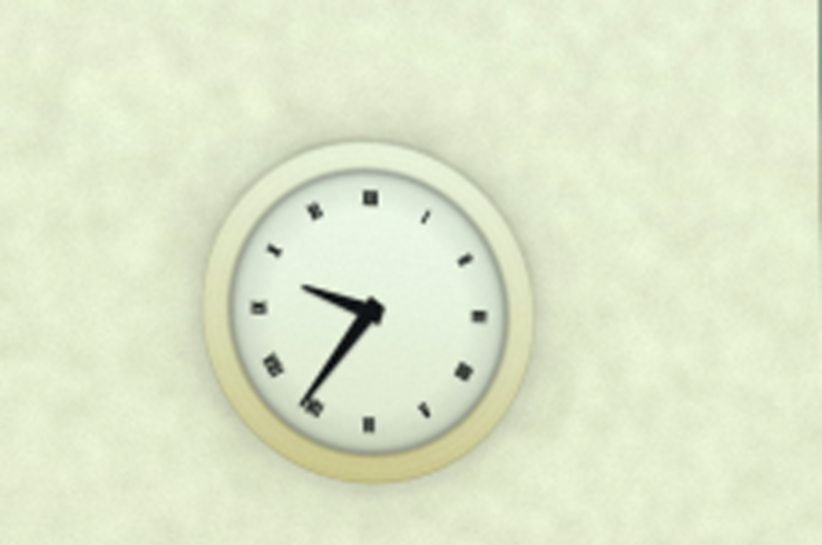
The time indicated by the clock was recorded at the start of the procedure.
9:36
